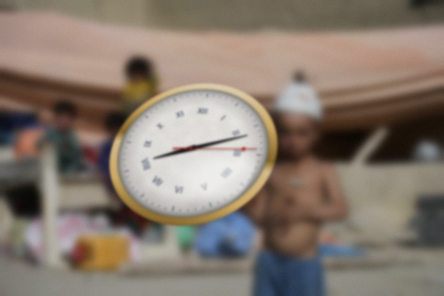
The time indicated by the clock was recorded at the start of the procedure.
8:11:14
